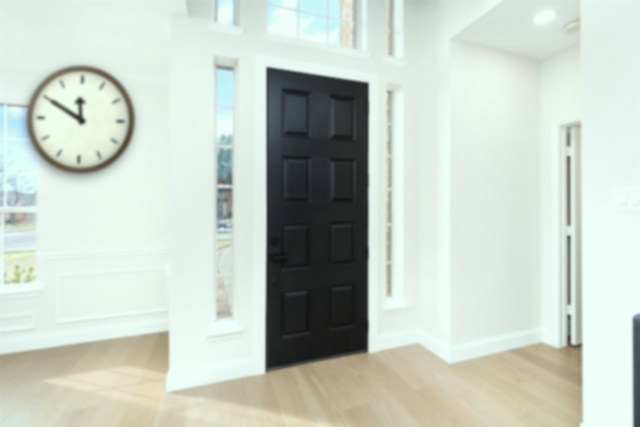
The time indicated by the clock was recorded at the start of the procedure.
11:50
